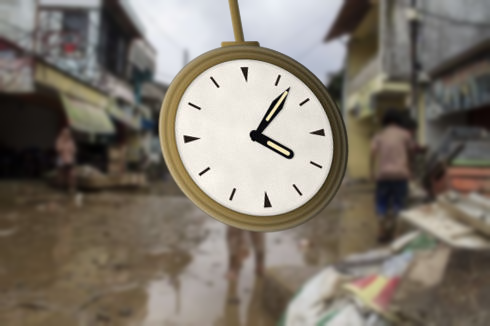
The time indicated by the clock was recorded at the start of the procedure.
4:07
